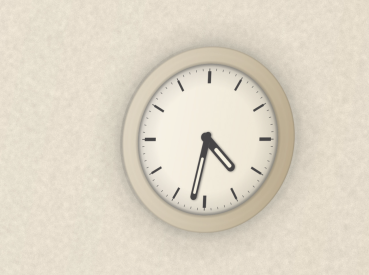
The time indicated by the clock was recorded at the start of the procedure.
4:32
